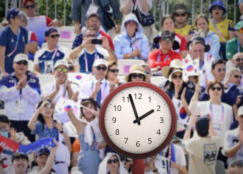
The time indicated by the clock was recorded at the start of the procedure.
1:57
